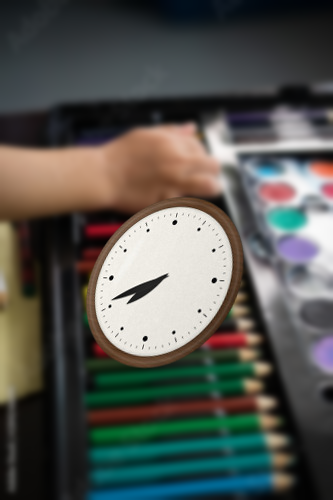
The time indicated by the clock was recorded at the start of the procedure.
7:41
